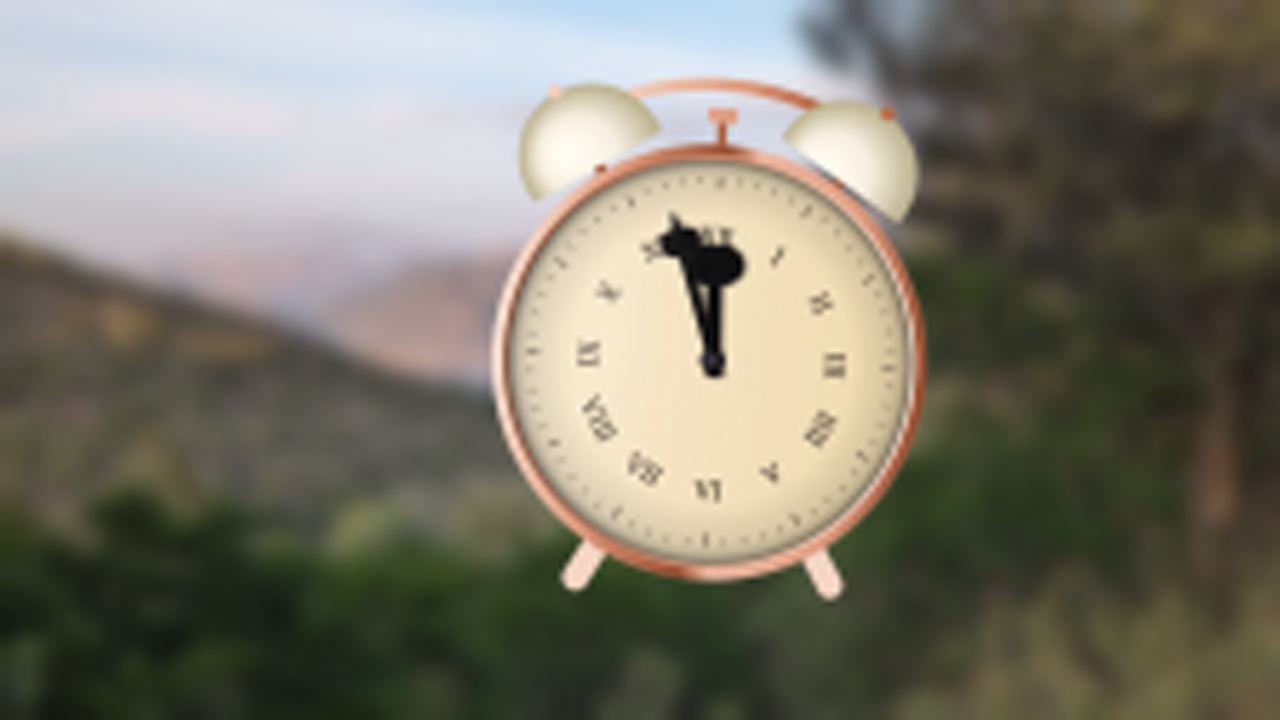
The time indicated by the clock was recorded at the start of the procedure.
11:57
